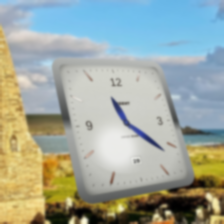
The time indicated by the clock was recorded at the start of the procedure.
11:22
